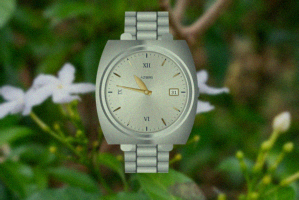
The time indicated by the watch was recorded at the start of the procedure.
10:47
